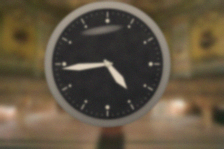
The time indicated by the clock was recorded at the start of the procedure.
4:44
